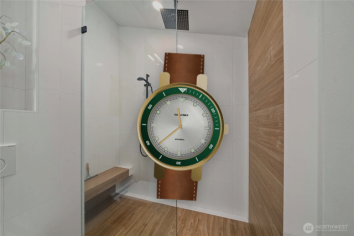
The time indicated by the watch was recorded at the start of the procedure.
11:38
